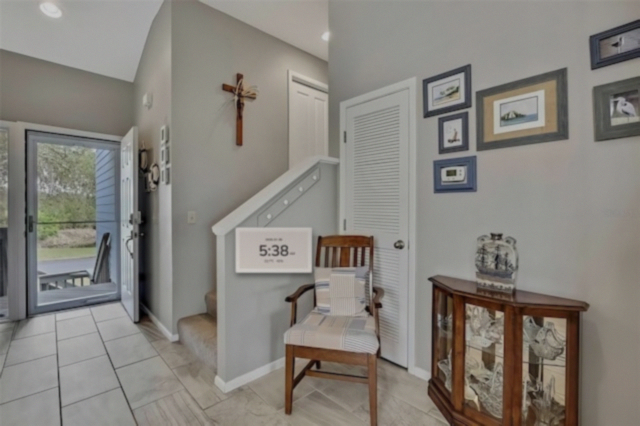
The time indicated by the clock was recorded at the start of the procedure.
5:38
